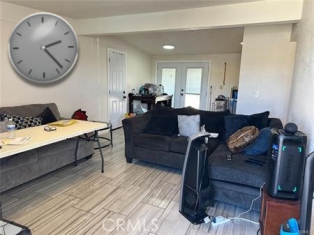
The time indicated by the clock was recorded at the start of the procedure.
2:23
